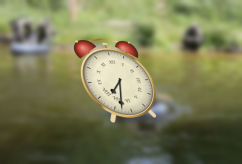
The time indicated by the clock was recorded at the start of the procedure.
7:33
